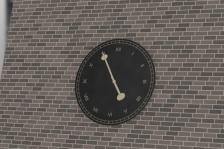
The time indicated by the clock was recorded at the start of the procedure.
4:55
